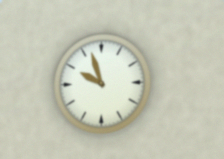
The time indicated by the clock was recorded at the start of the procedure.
9:57
